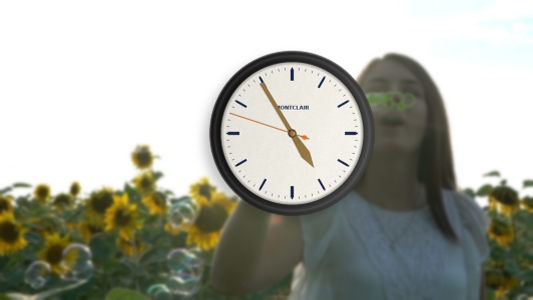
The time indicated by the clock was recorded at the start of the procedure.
4:54:48
